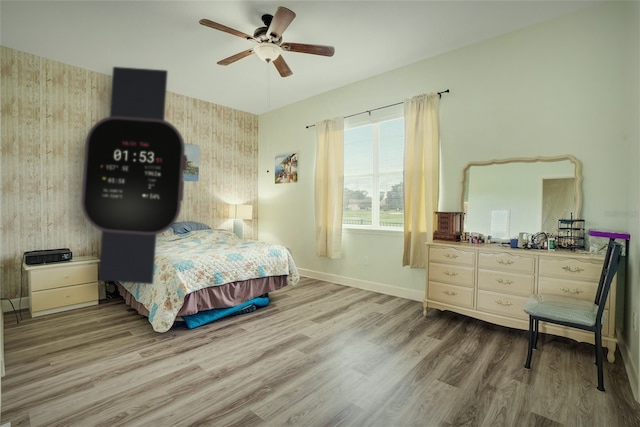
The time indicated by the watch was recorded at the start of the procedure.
1:53
